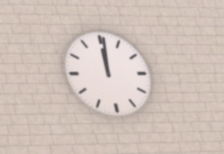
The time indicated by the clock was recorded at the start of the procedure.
12:01
